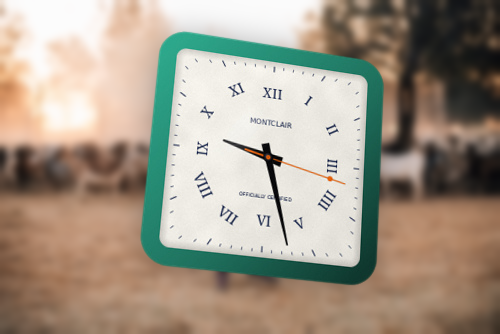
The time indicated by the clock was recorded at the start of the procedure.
9:27:17
